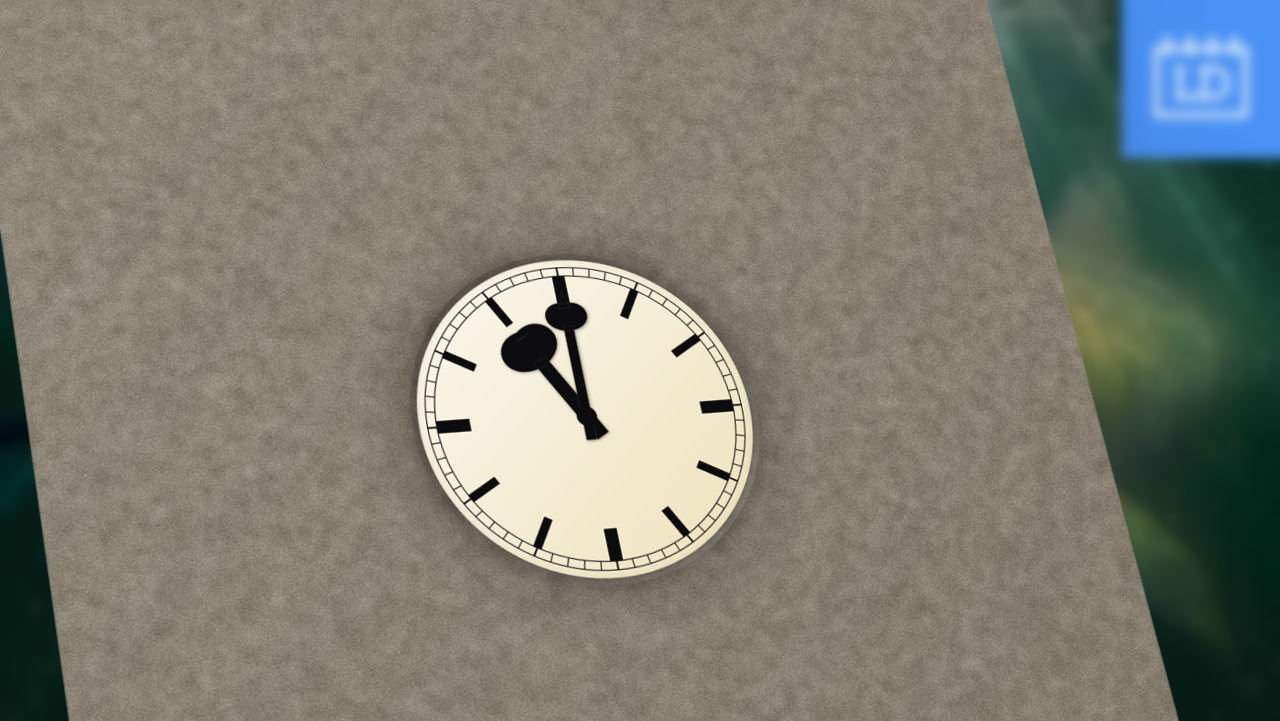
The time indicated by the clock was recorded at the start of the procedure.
11:00
